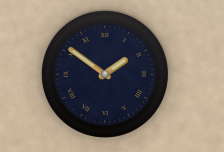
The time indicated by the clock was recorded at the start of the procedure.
1:51
